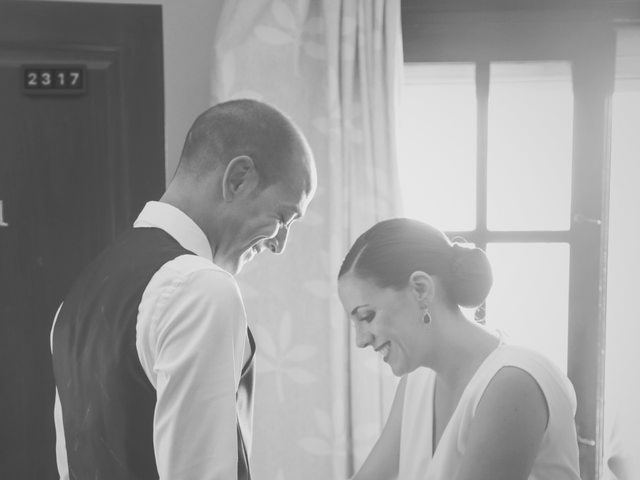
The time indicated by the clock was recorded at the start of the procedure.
23:17
